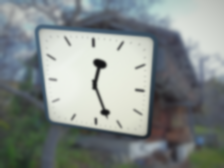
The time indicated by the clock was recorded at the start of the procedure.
12:27
